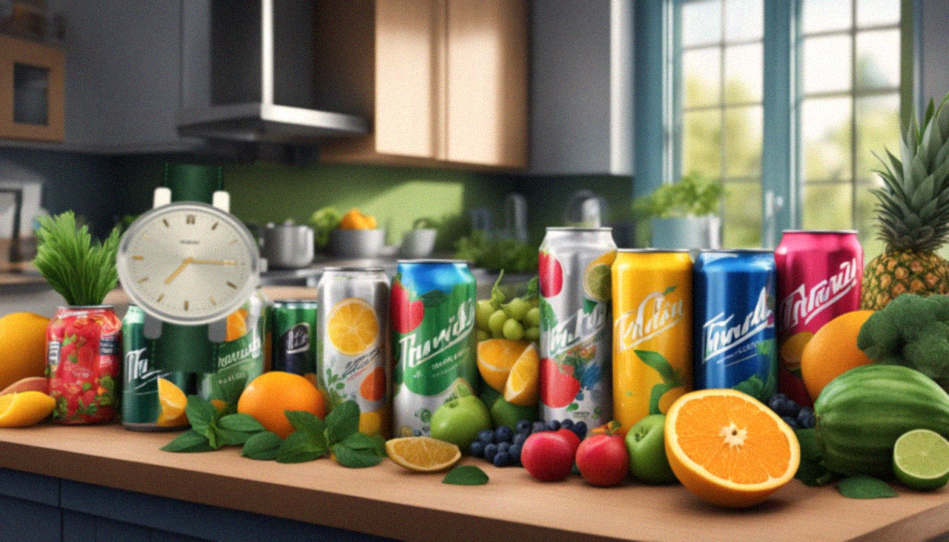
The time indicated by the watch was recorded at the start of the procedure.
7:15
